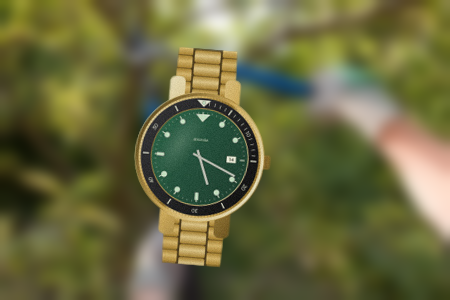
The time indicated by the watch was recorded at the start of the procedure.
5:19
